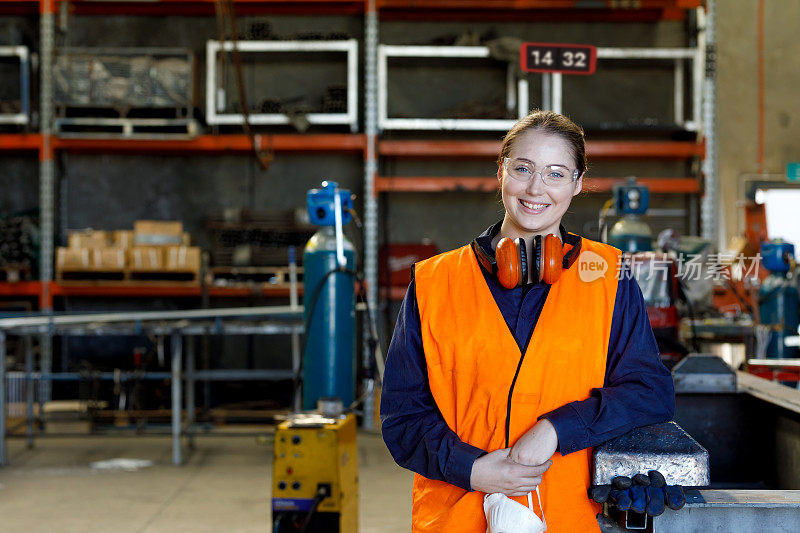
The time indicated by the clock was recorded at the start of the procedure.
14:32
